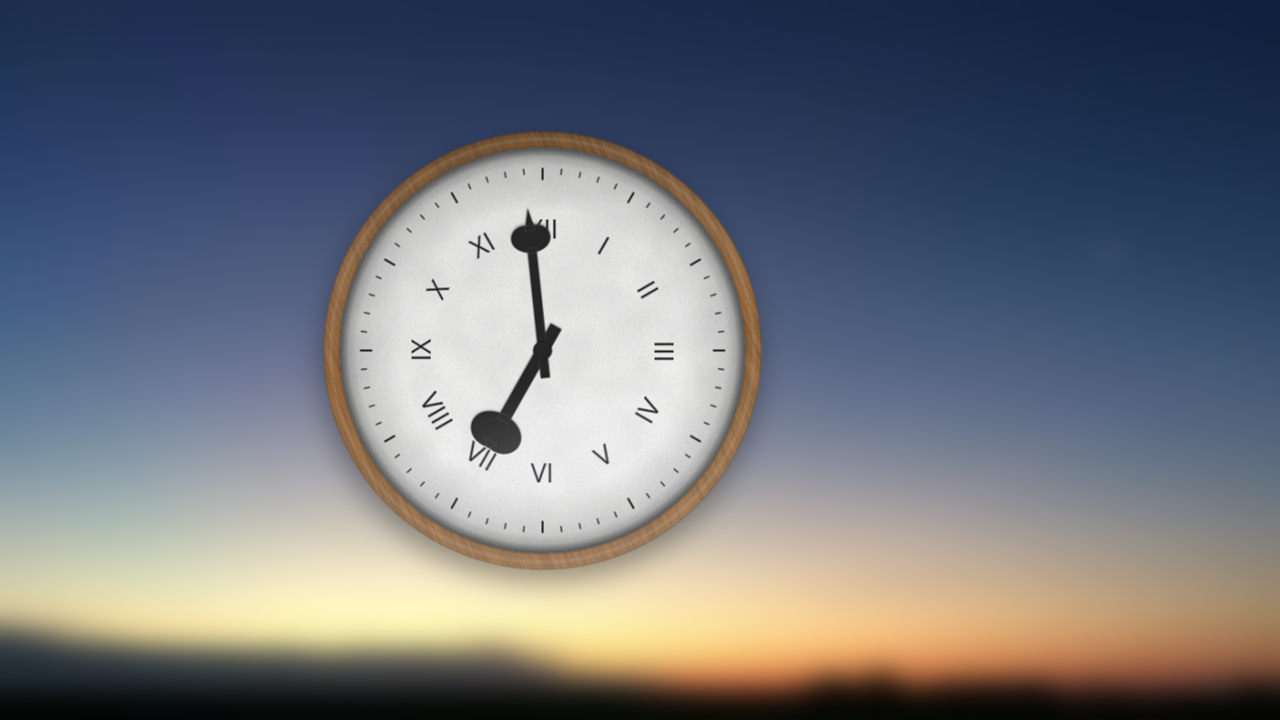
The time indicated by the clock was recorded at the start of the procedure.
6:59
